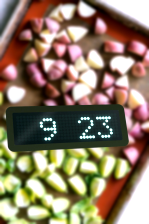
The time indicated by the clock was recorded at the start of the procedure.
9:23
